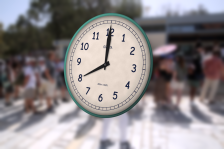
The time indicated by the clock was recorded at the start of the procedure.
8:00
